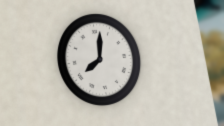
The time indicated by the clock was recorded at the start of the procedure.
8:02
